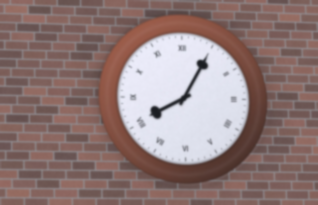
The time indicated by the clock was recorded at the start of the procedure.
8:05
